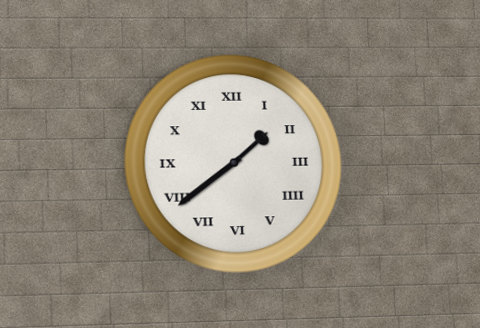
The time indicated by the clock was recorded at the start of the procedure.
1:39
